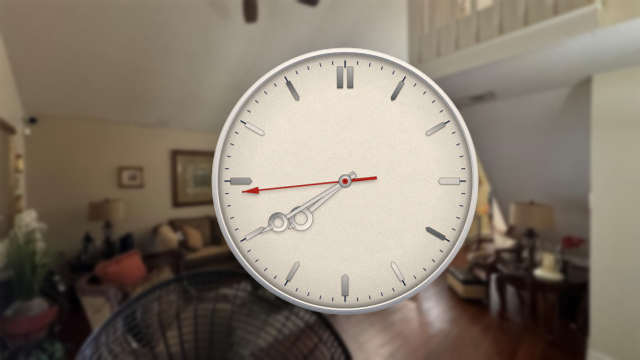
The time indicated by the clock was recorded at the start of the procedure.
7:39:44
